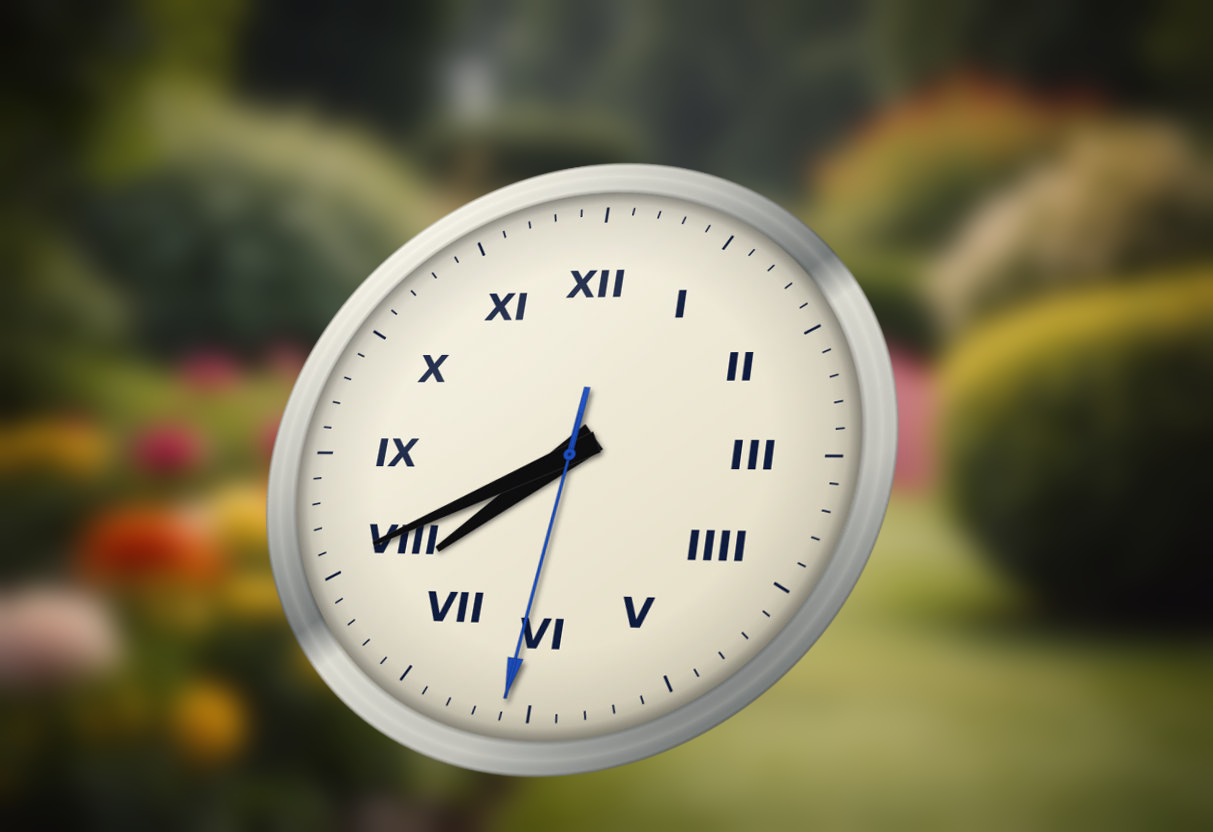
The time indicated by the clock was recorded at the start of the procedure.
7:40:31
